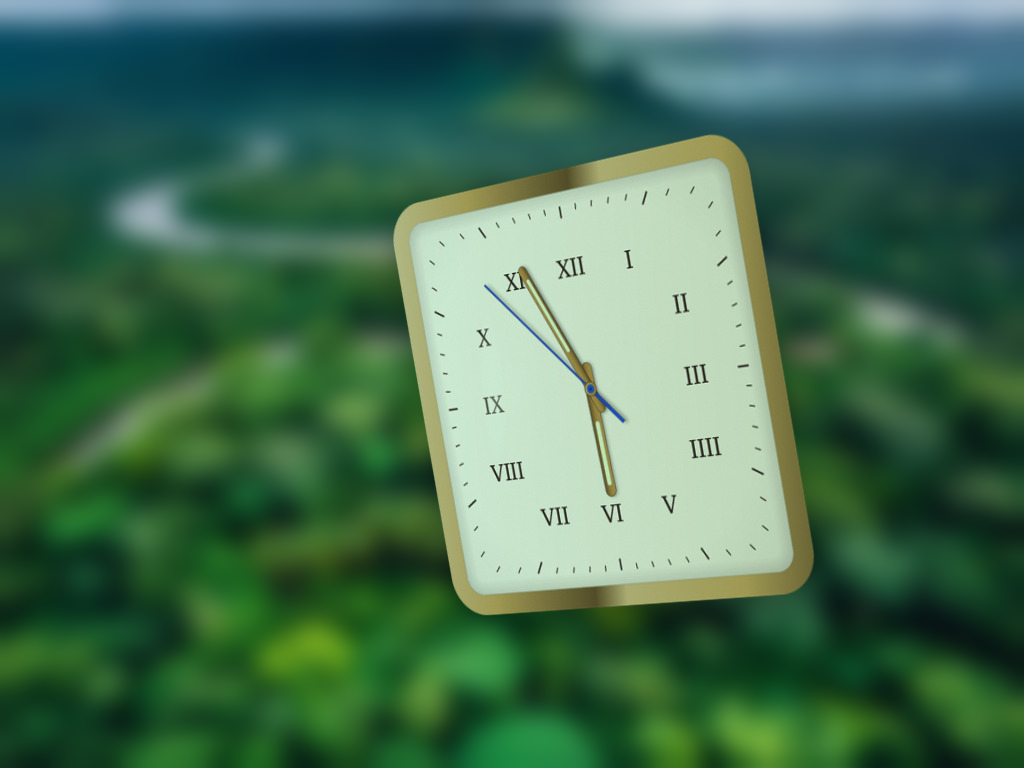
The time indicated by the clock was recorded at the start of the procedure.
5:55:53
